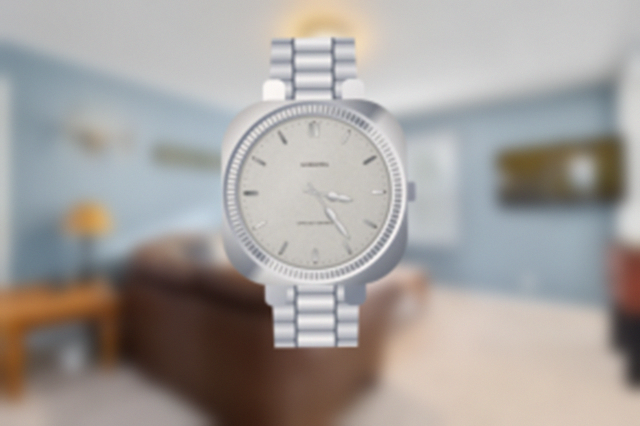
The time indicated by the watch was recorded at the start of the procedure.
3:24
